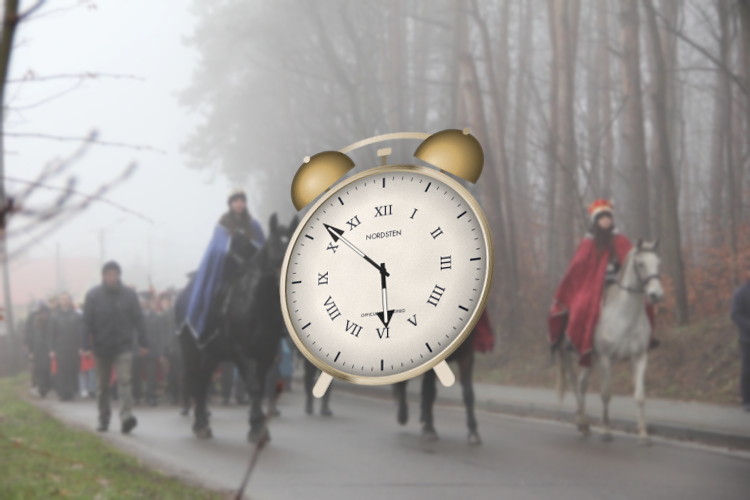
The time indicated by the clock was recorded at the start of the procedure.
5:52
